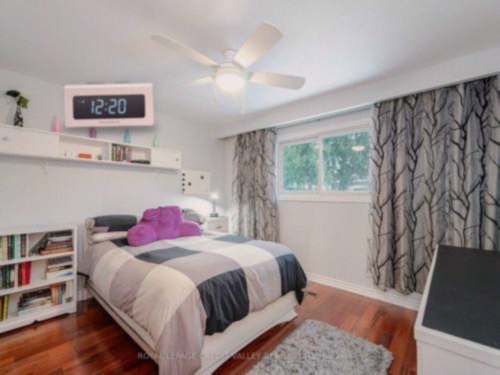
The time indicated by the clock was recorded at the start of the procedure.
12:20
